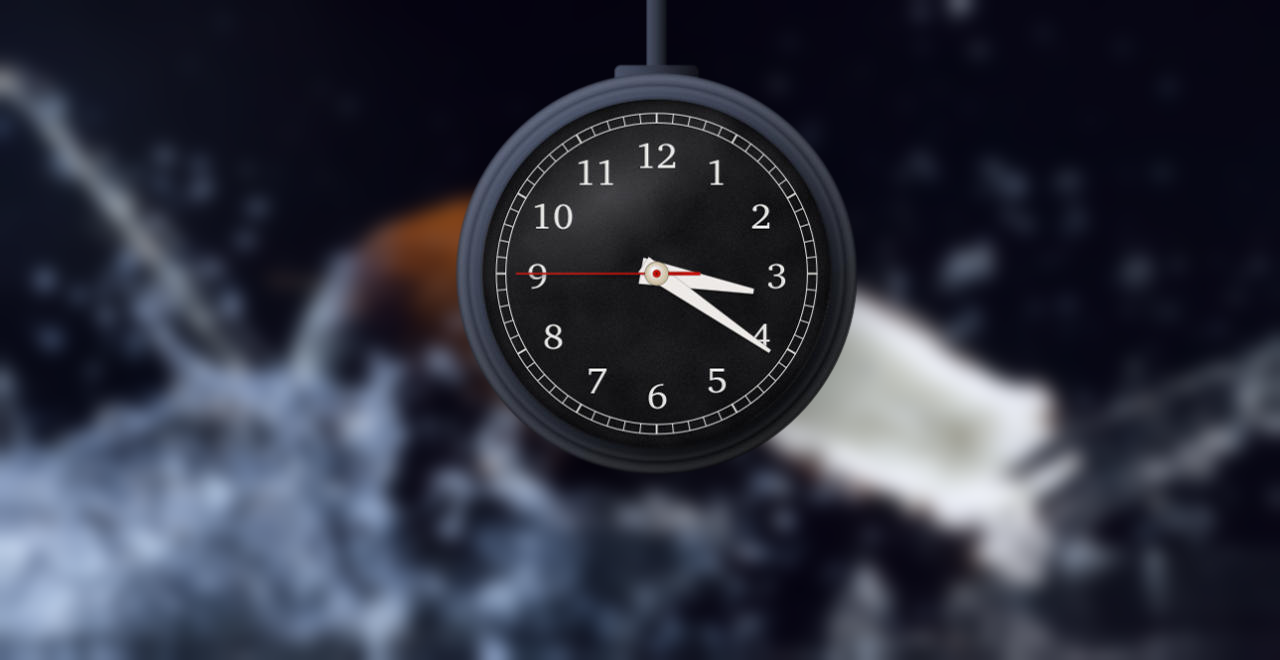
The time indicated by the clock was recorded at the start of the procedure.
3:20:45
